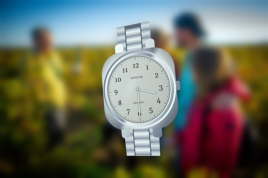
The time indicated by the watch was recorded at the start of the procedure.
3:30
